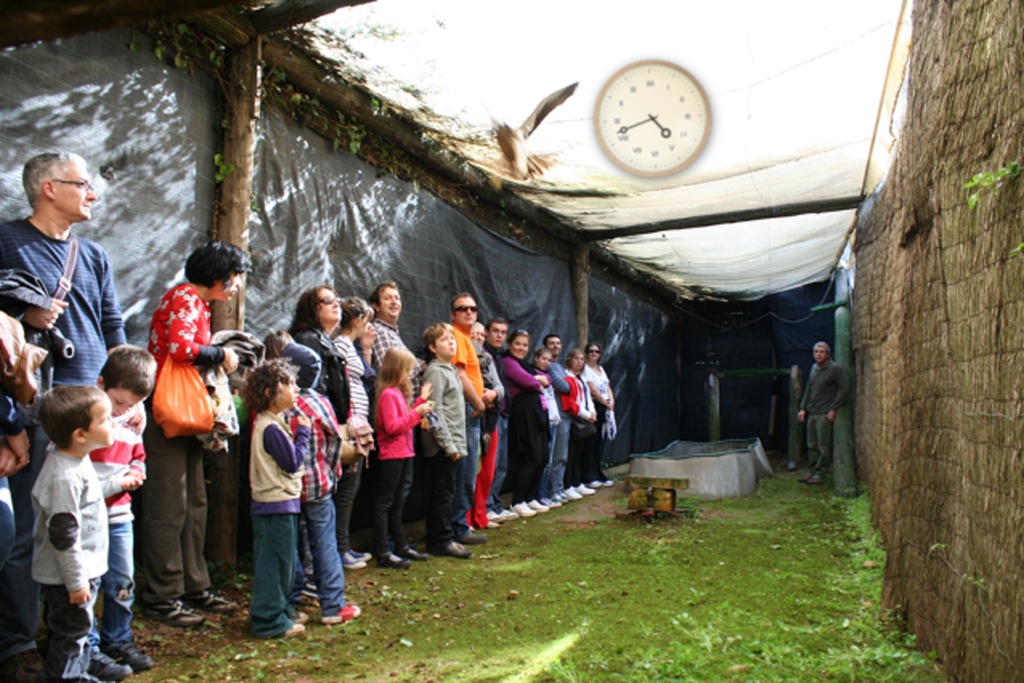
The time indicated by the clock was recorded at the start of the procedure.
4:42
